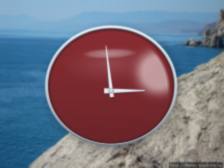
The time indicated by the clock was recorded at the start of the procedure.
2:59
